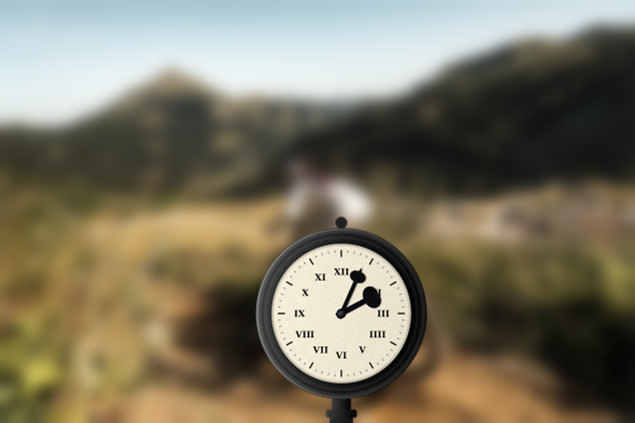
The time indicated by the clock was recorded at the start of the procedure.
2:04
